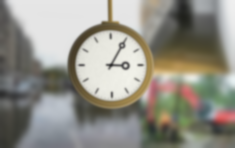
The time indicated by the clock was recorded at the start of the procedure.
3:05
